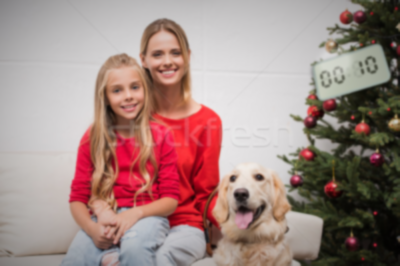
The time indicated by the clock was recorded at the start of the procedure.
0:10
